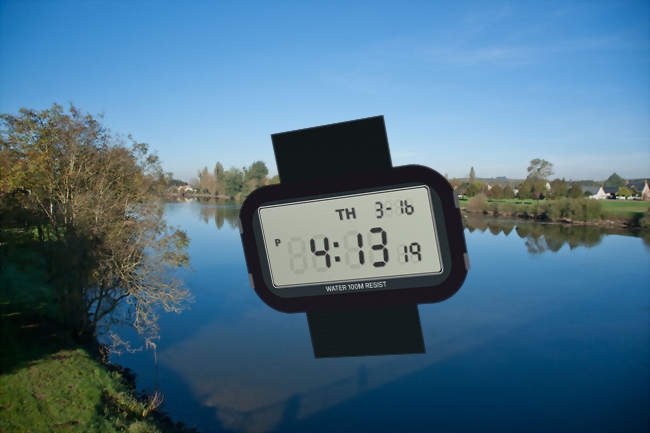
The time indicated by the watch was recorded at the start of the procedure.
4:13:19
